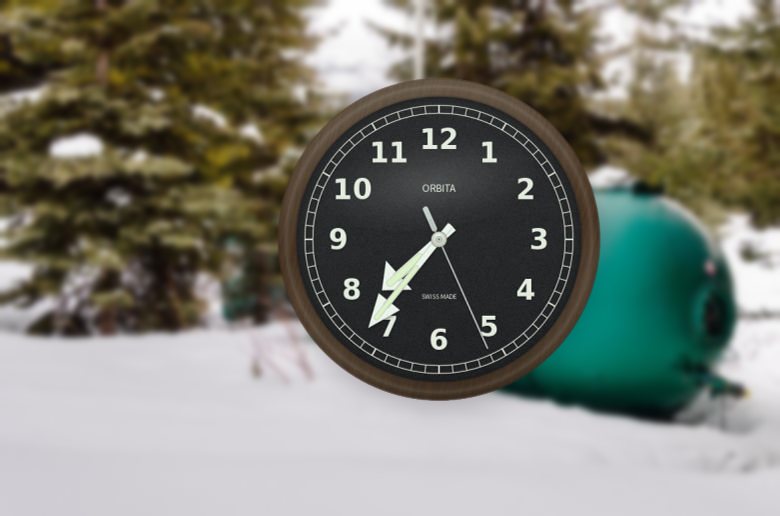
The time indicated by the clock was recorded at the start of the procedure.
7:36:26
